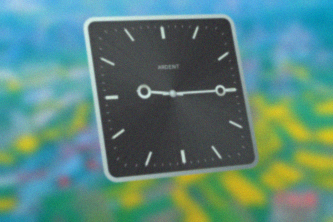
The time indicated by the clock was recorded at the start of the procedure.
9:15
